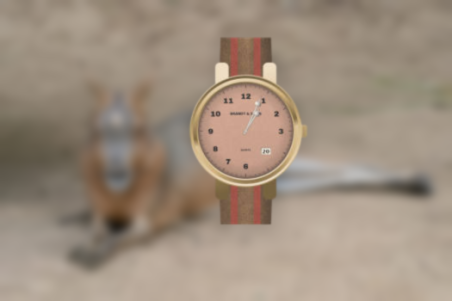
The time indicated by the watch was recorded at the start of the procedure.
1:04
